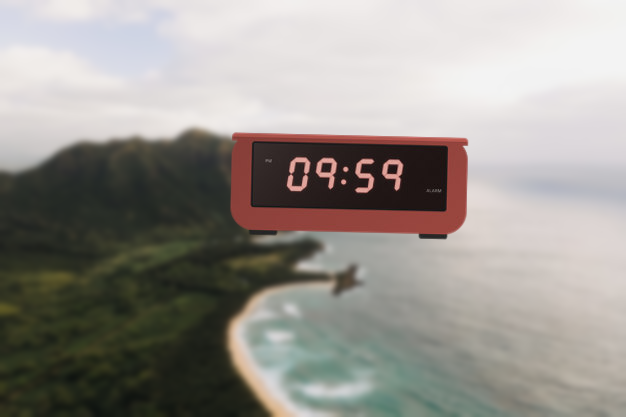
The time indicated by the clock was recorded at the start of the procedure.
9:59
